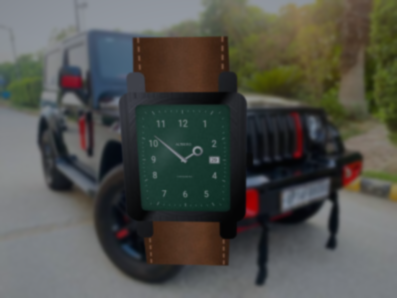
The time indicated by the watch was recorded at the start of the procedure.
1:52
